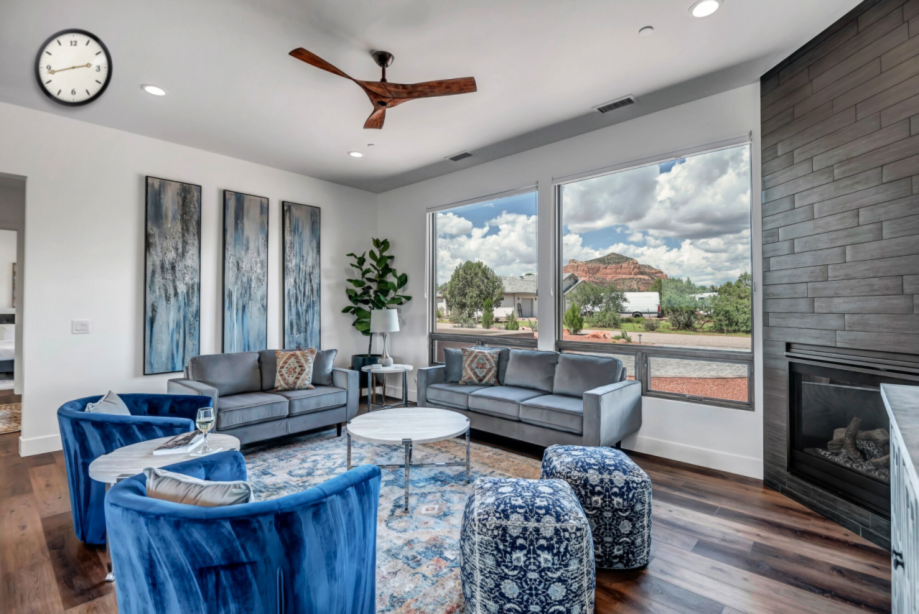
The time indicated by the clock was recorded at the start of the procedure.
2:43
